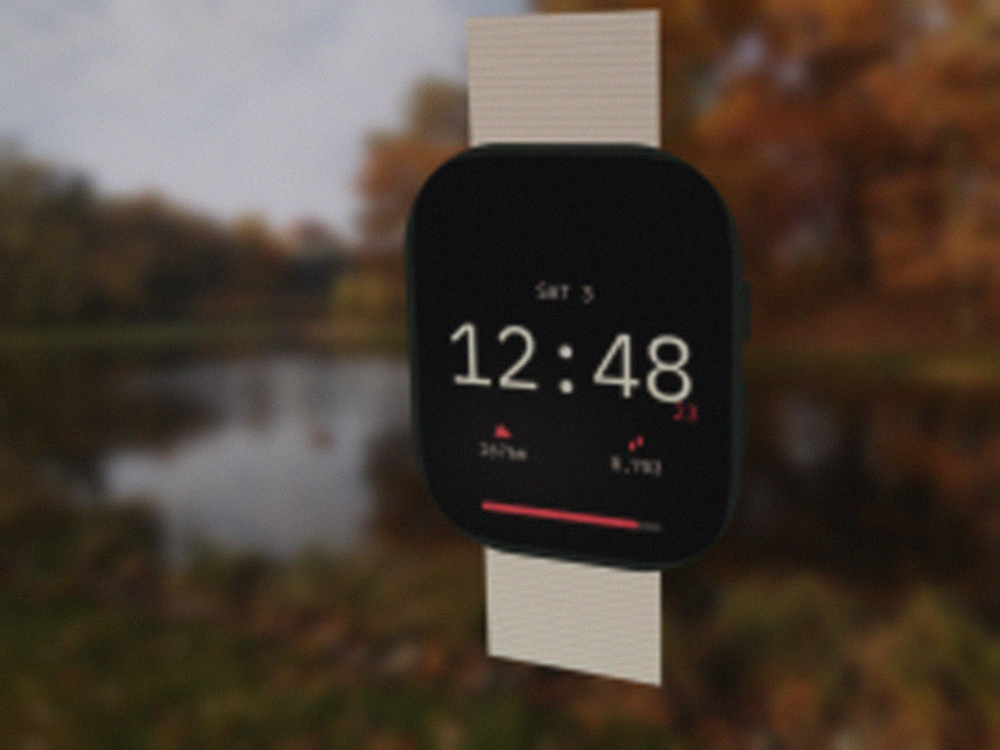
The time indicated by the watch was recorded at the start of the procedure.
12:48
